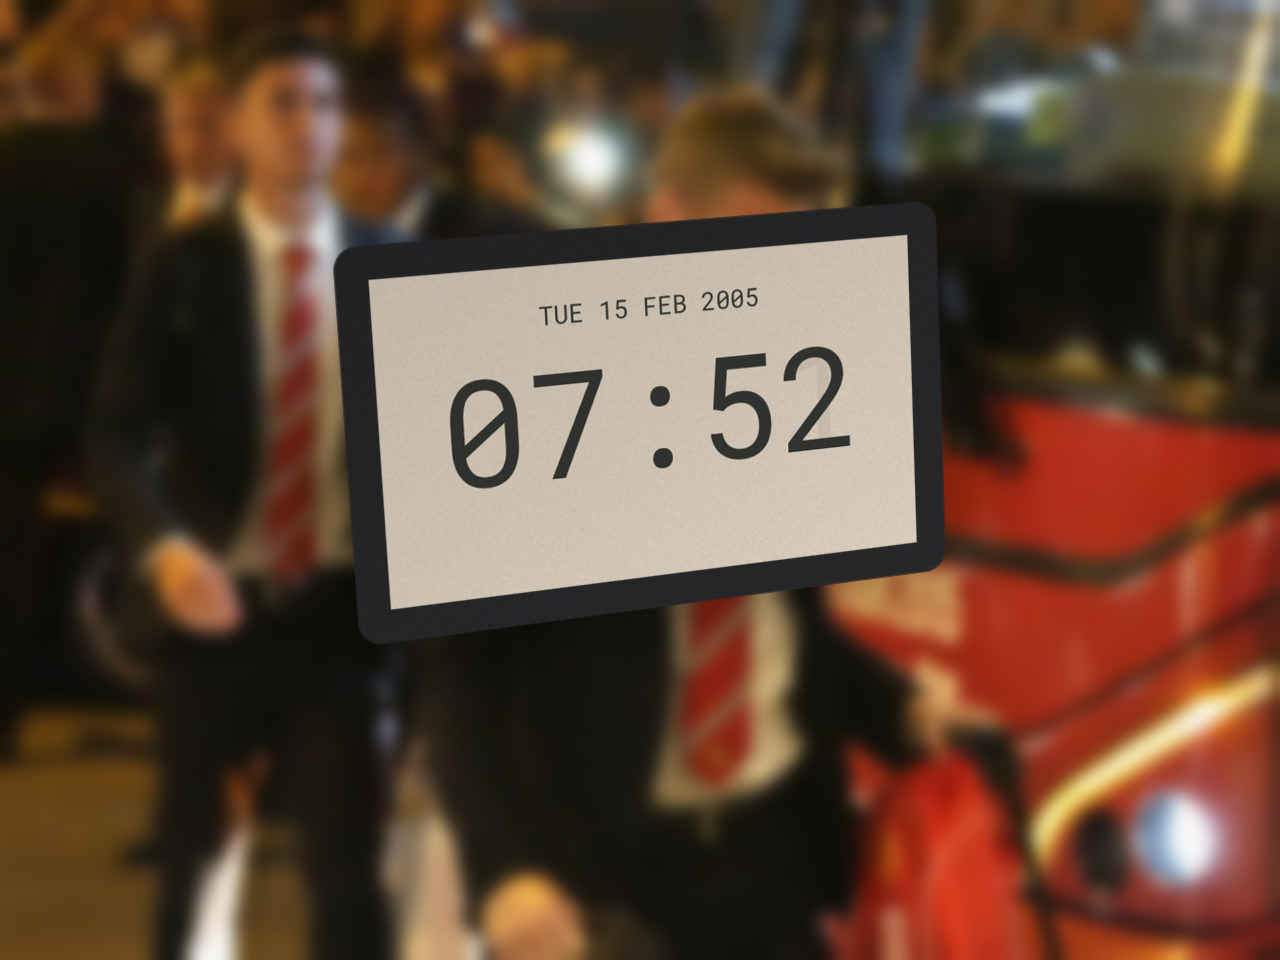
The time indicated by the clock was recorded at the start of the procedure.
7:52
